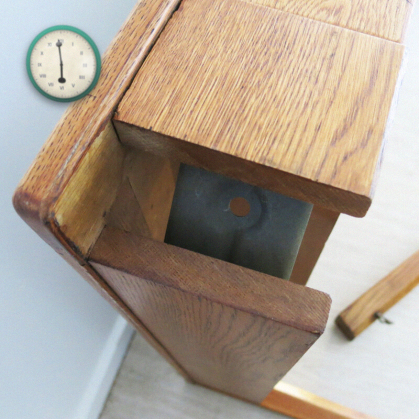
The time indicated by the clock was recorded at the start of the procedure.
5:59
